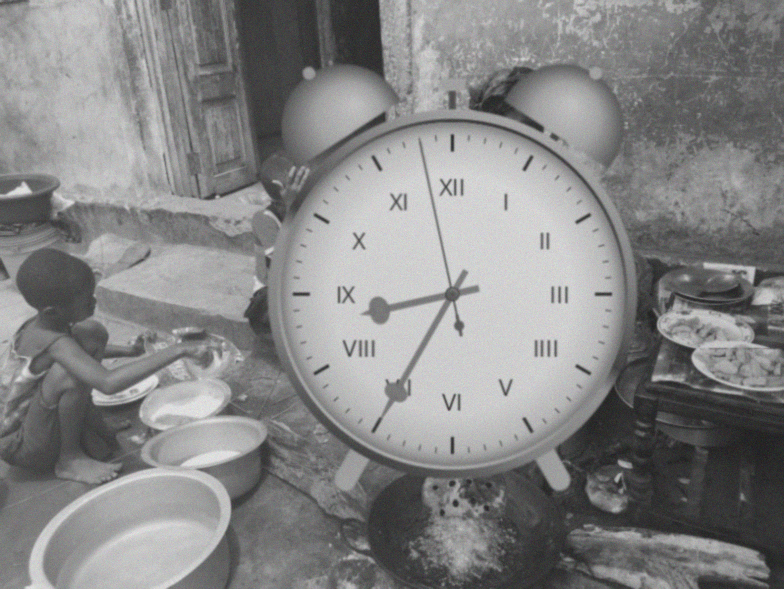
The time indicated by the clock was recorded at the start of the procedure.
8:34:58
